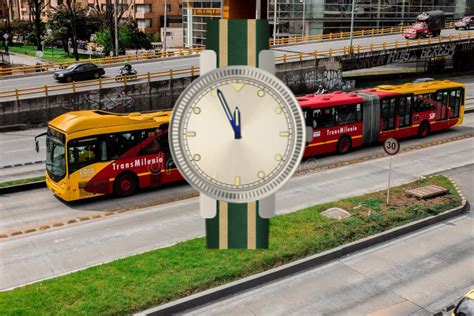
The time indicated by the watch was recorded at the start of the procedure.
11:56
